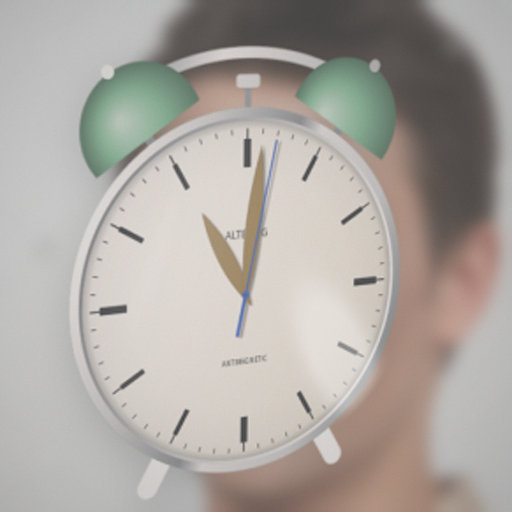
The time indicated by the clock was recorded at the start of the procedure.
11:01:02
